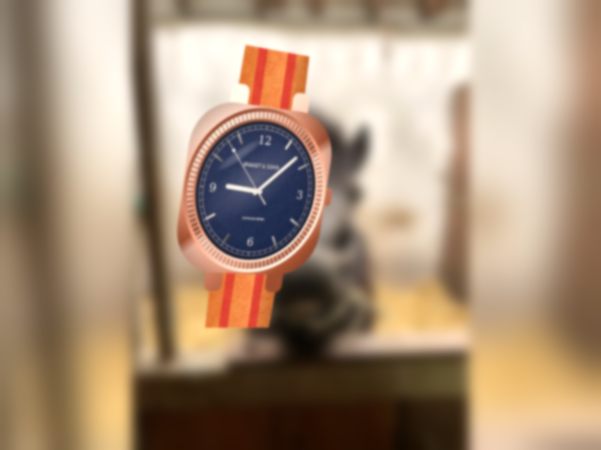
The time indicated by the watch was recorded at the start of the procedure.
9:07:53
